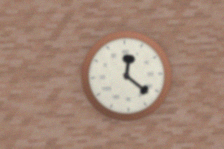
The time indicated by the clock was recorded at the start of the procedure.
12:22
